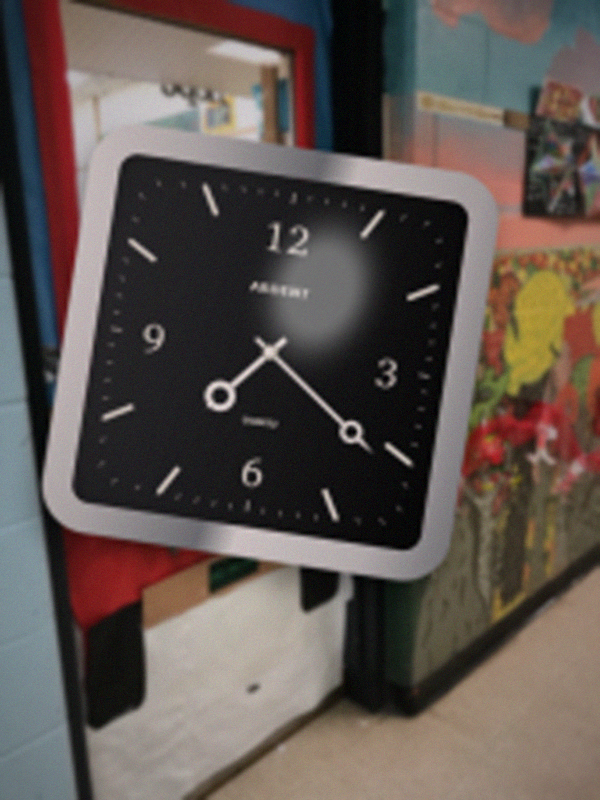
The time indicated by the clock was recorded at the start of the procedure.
7:21
